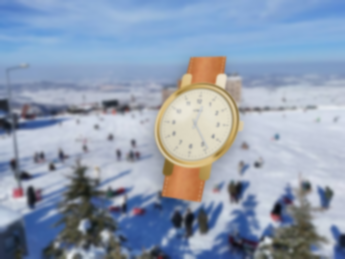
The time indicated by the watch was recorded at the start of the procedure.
12:24
